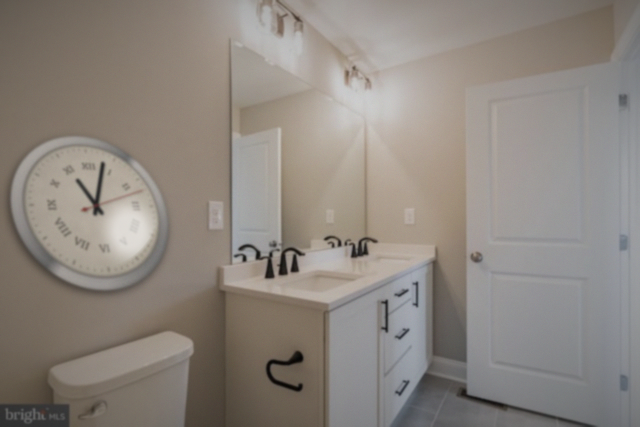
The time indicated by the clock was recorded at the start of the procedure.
11:03:12
